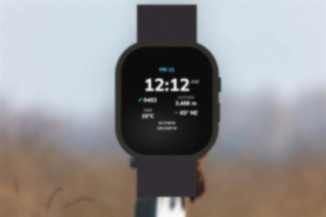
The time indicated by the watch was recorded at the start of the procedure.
12:12
